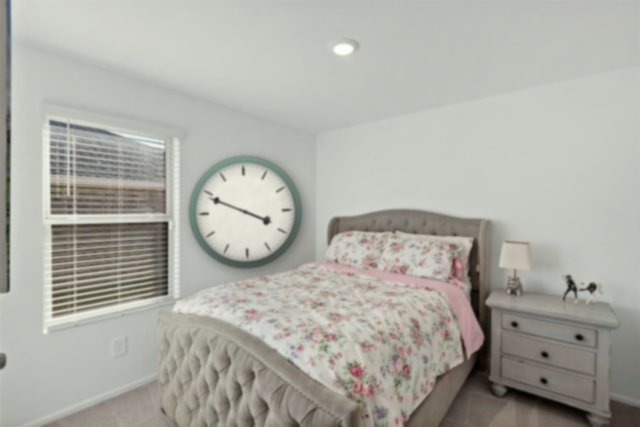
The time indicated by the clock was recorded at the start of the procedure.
3:49
